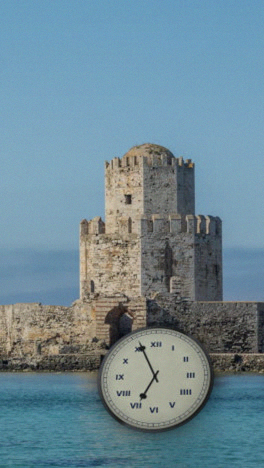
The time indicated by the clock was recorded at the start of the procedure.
6:56
